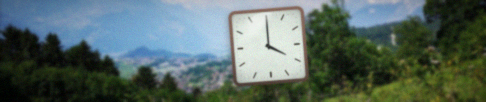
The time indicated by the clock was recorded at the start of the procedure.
4:00
